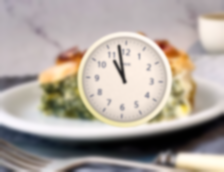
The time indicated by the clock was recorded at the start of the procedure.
10:58
